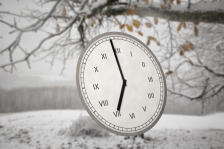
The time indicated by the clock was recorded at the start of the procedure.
6:59
